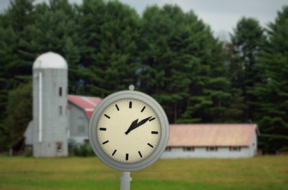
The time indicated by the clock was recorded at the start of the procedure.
1:09
